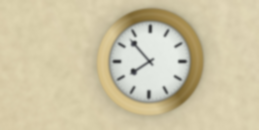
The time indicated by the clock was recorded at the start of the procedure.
7:53
